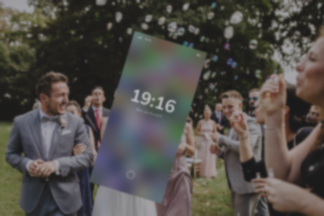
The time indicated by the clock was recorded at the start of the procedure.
19:16
